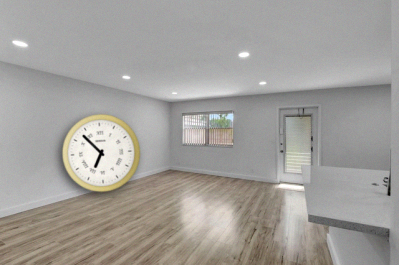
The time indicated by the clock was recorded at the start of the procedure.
6:53
